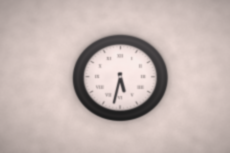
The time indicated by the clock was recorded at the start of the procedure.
5:32
